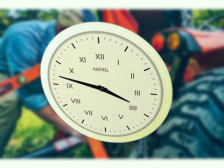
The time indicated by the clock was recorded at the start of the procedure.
3:47
